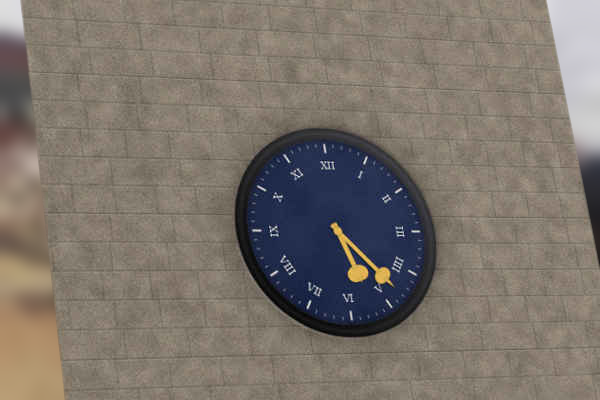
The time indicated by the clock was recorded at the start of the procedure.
5:23
